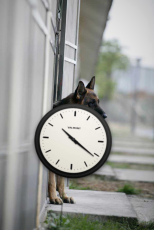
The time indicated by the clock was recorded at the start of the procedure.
10:21
